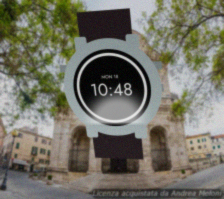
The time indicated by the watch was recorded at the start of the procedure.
10:48
